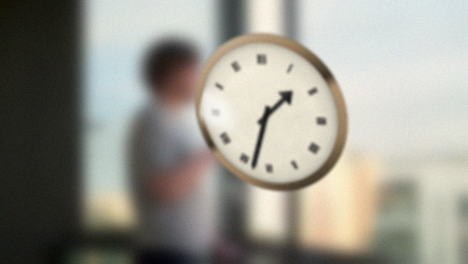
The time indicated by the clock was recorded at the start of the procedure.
1:33
